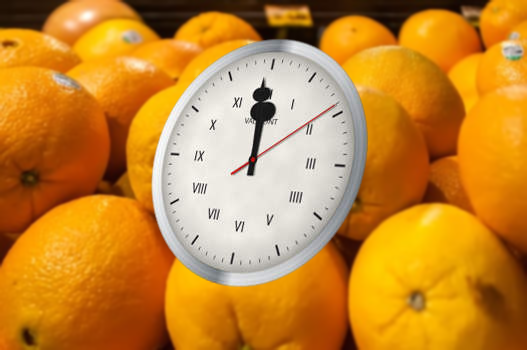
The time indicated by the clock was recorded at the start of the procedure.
11:59:09
